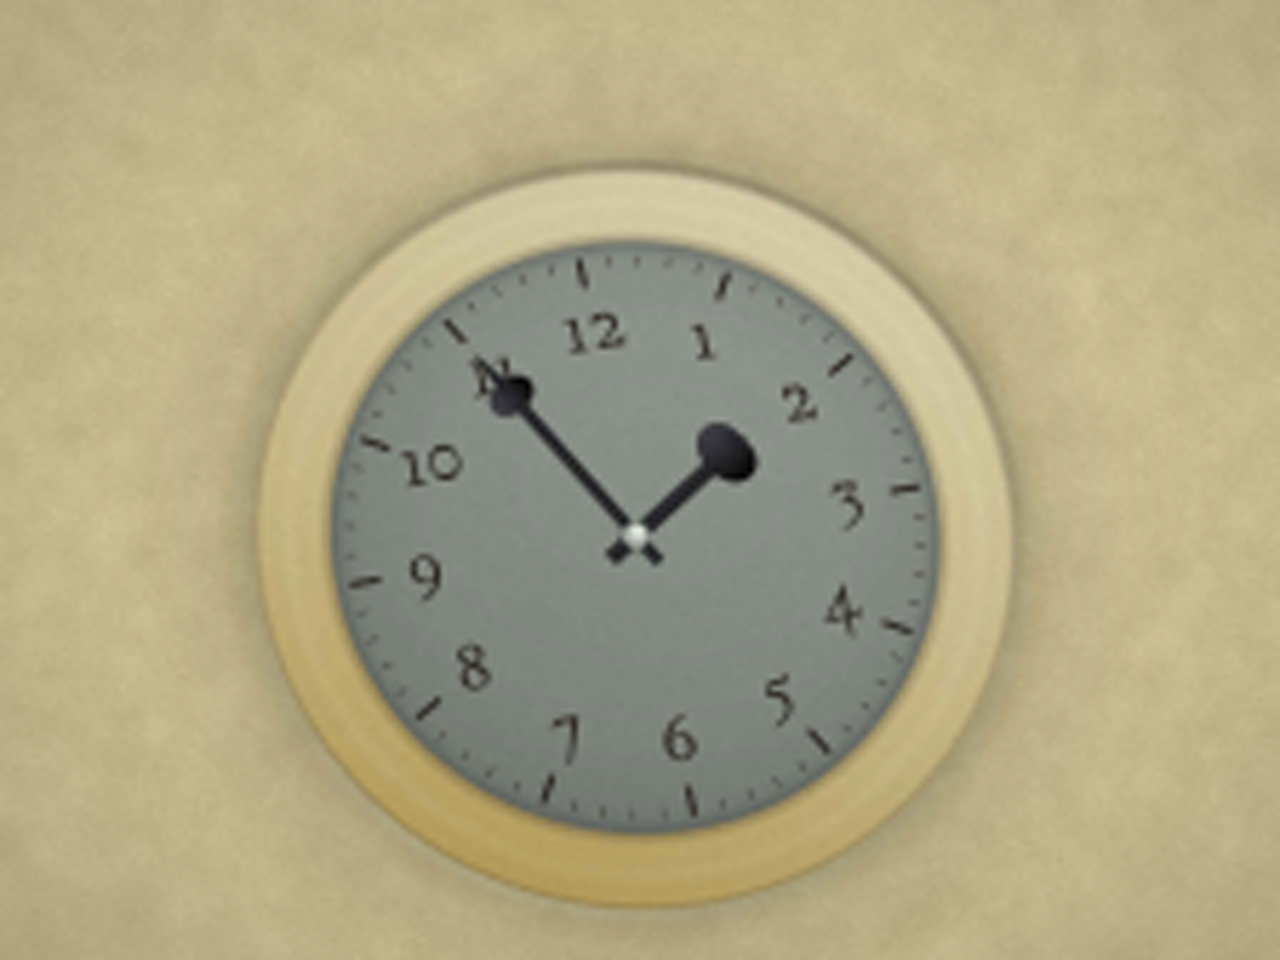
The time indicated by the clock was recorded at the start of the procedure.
1:55
